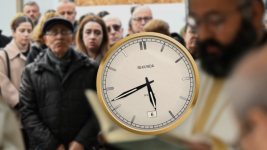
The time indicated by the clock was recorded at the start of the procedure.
5:42
